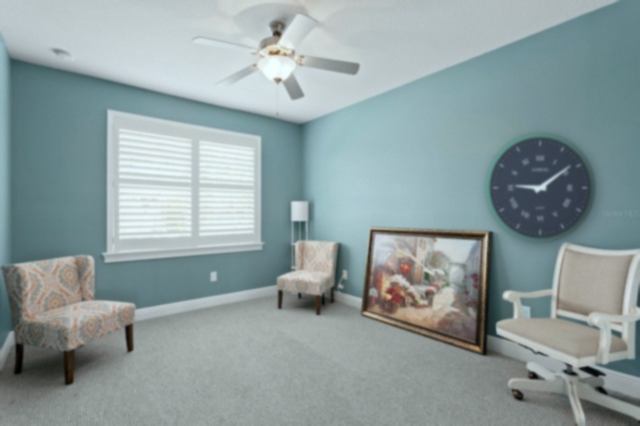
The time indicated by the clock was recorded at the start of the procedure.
9:09
